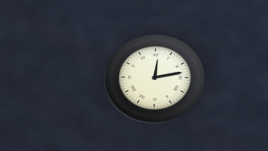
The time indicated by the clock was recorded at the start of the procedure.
12:13
